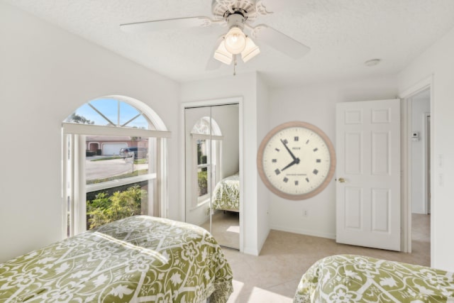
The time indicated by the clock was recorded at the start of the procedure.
7:54
